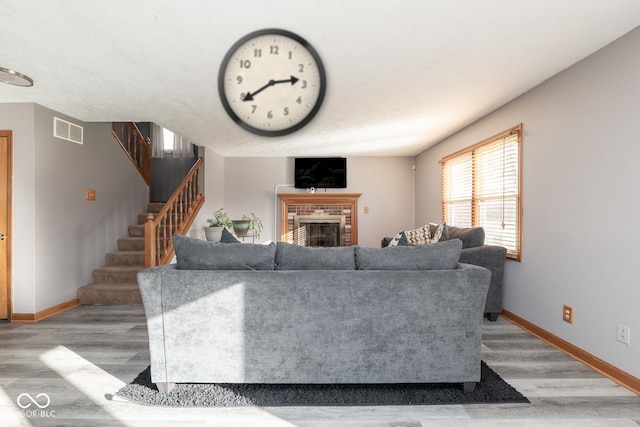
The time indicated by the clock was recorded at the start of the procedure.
2:39
